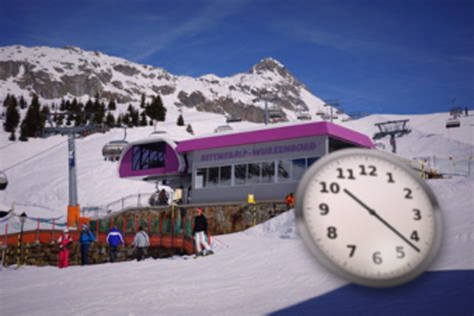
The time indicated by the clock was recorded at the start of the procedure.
10:22
